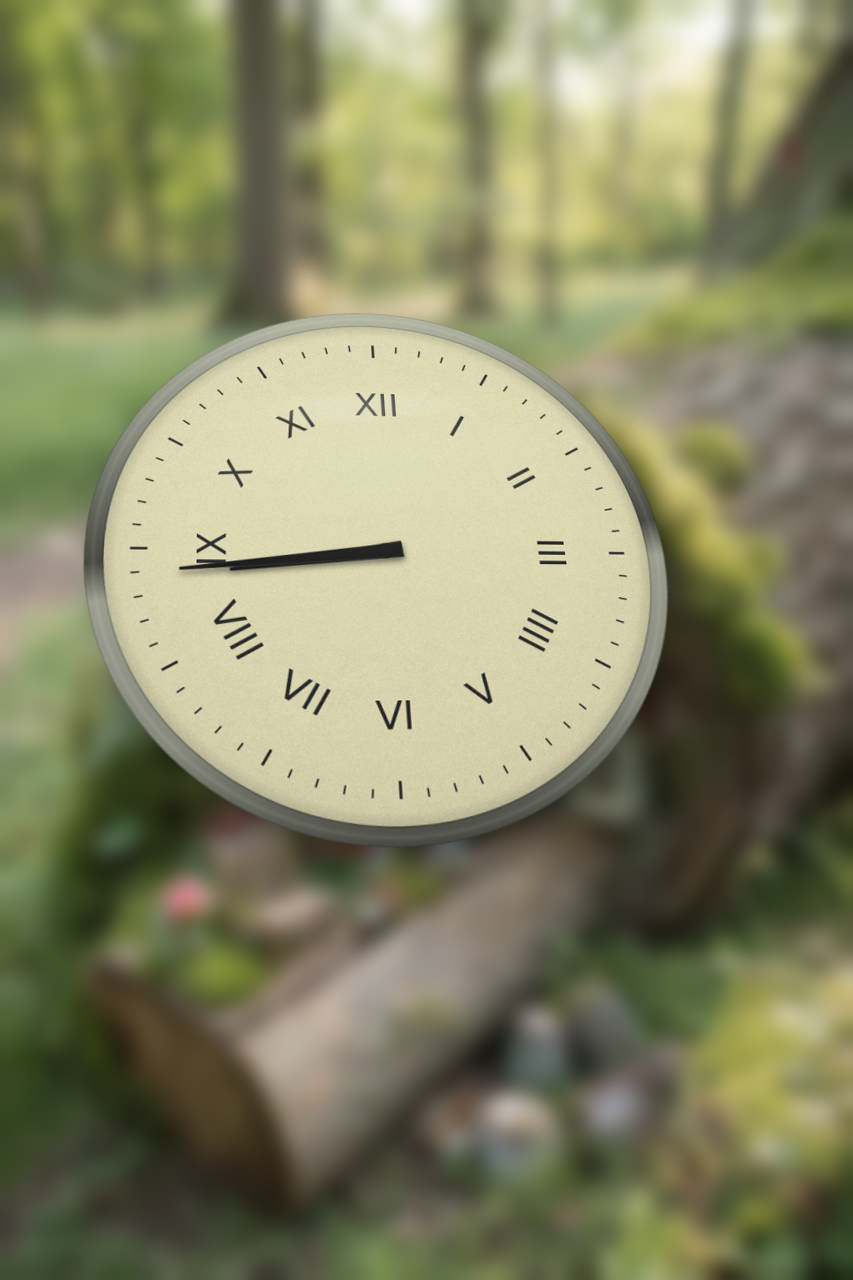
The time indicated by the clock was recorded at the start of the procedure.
8:44
